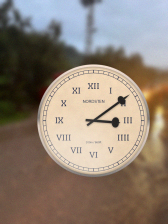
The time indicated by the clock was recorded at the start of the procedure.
3:09
